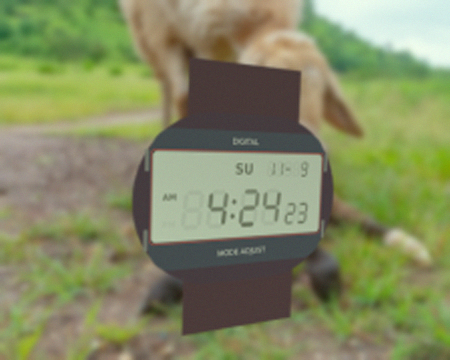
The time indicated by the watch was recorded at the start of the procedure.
4:24:23
